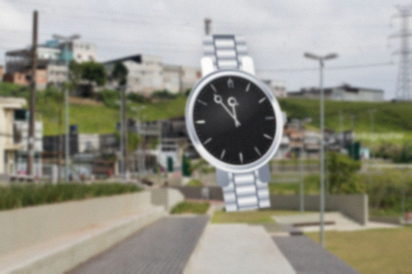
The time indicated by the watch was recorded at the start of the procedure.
11:54
